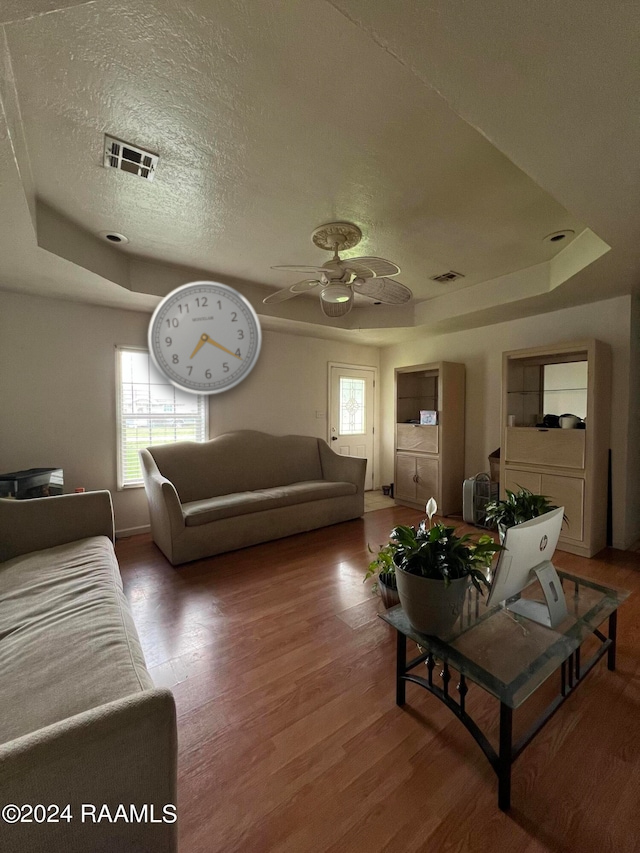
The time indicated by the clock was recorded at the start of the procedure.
7:21
